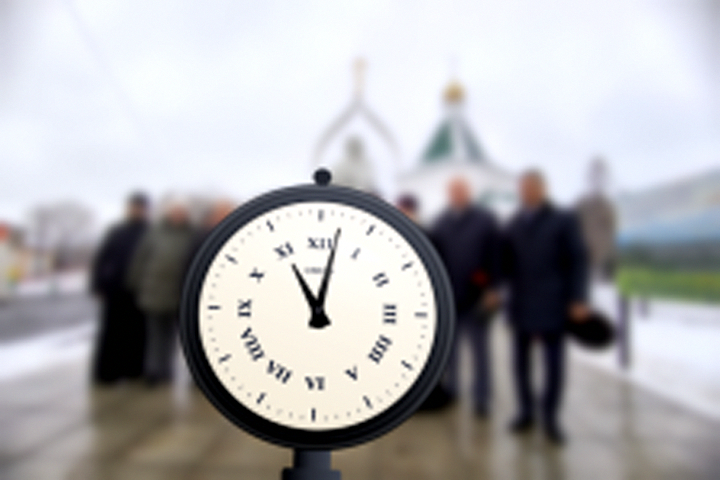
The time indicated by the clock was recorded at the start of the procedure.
11:02
